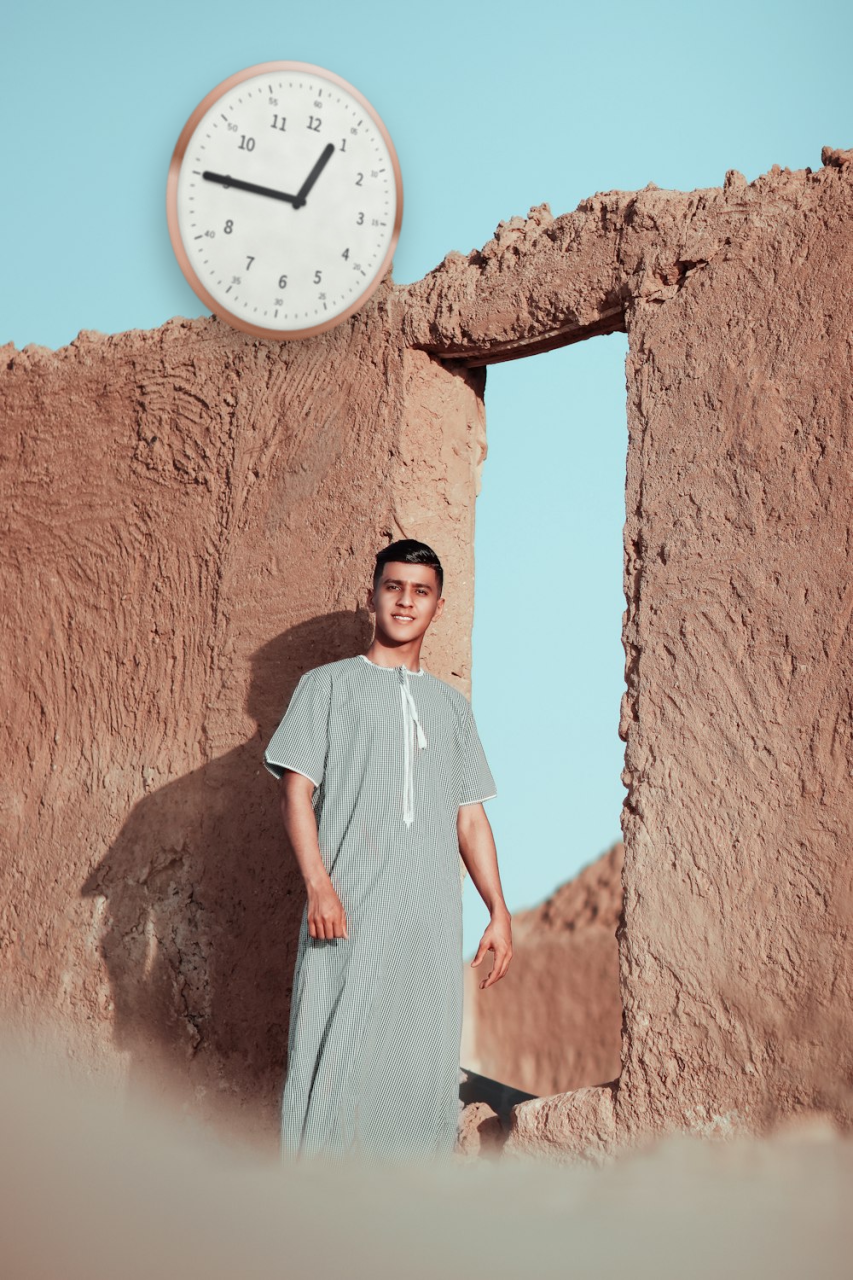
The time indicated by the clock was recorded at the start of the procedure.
12:45
